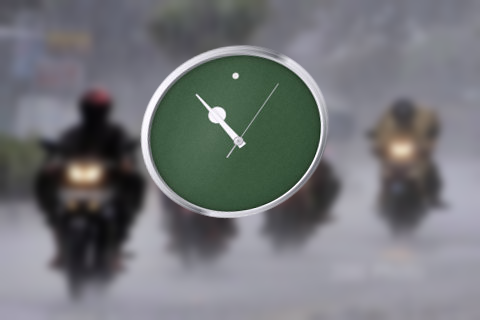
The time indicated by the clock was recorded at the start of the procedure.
10:54:06
